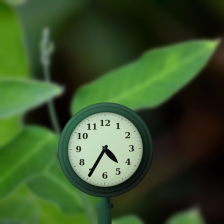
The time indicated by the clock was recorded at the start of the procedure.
4:35
